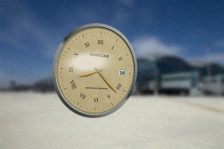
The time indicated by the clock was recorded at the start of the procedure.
8:22
